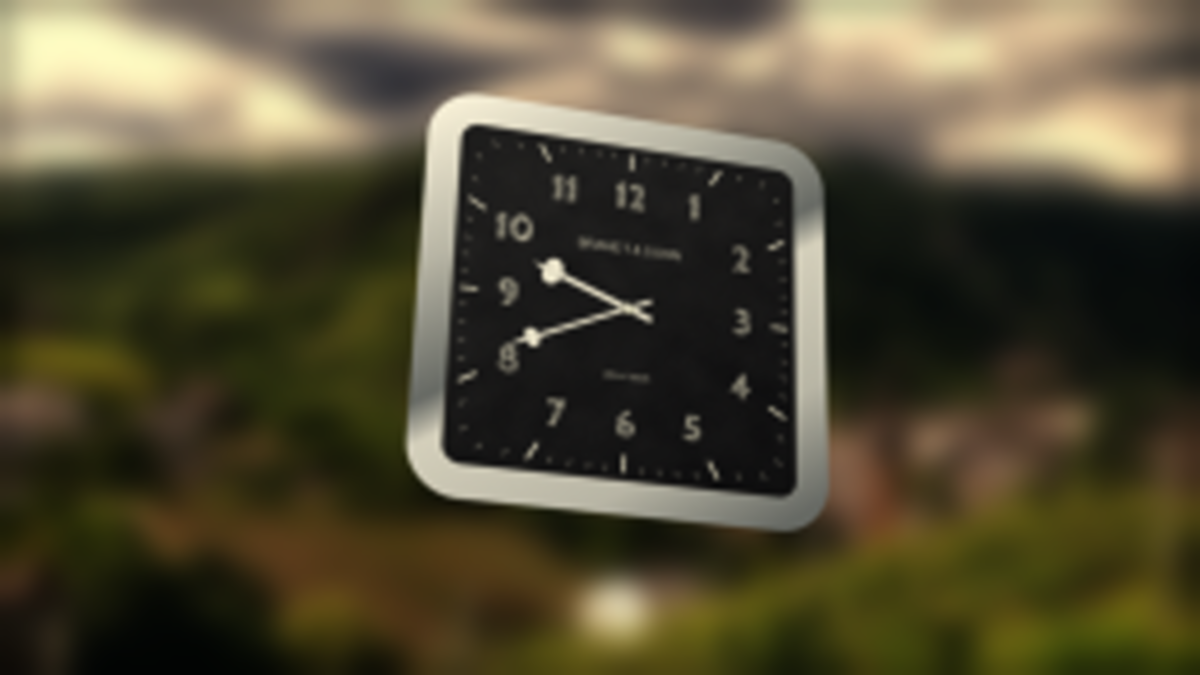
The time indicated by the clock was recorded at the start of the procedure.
9:41
